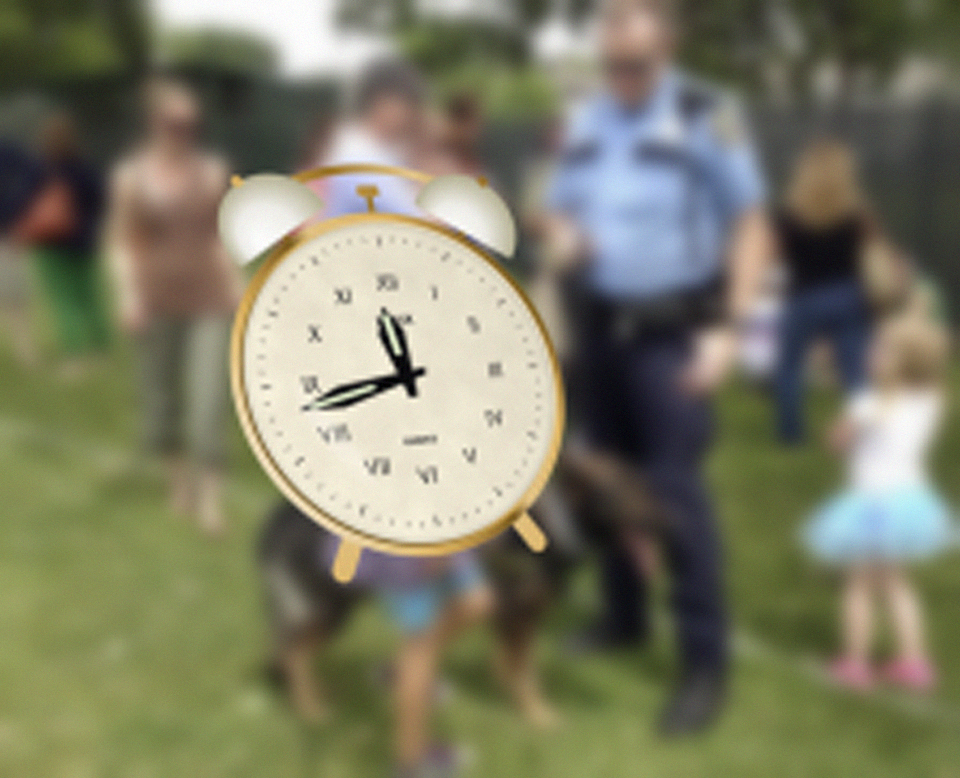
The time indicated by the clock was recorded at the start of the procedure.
11:43
